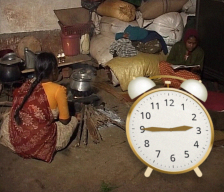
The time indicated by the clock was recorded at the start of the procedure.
2:45
